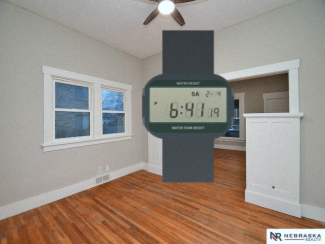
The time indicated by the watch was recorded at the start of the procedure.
6:41:19
